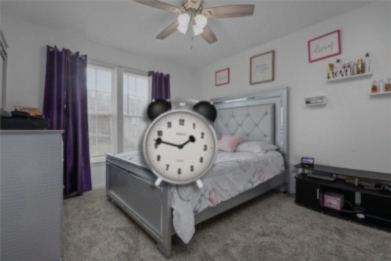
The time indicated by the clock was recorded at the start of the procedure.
1:47
